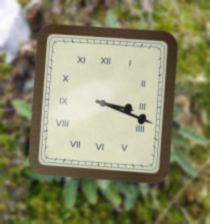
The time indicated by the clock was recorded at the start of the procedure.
3:18
